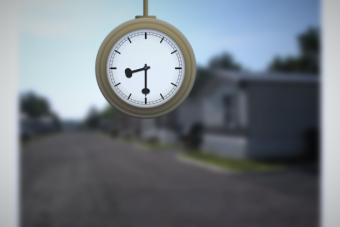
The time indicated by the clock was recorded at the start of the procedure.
8:30
